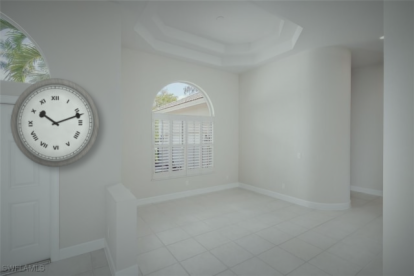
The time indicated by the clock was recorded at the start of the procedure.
10:12
